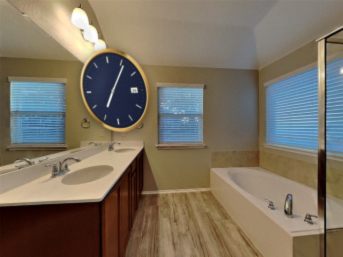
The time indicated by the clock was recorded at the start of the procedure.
7:06
